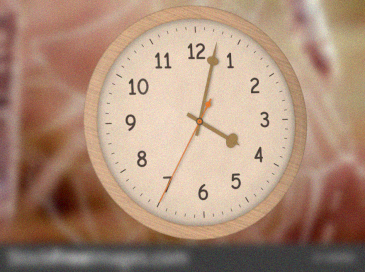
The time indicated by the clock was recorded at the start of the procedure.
4:02:35
